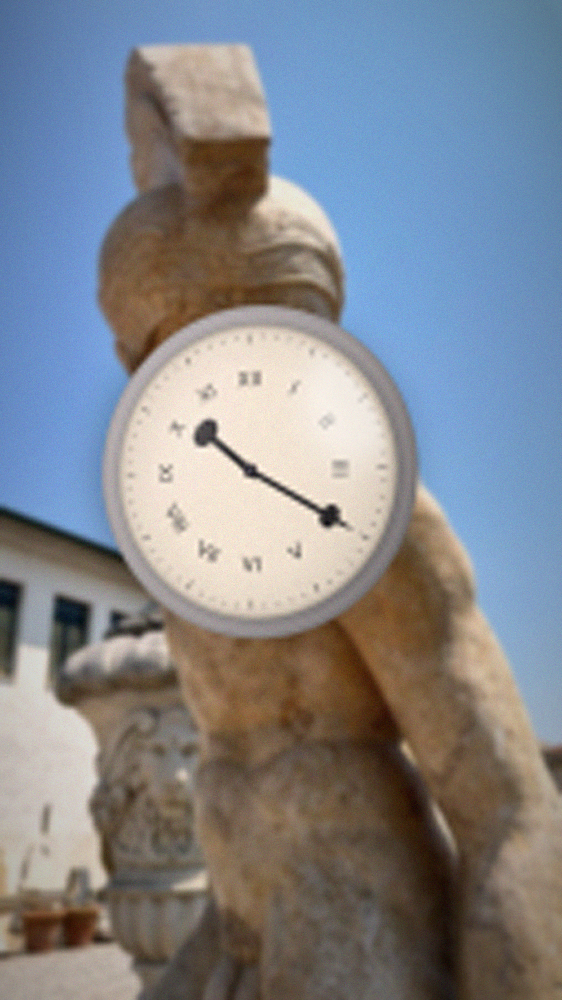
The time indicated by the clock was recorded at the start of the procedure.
10:20
